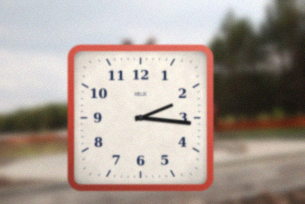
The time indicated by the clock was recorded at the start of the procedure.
2:16
